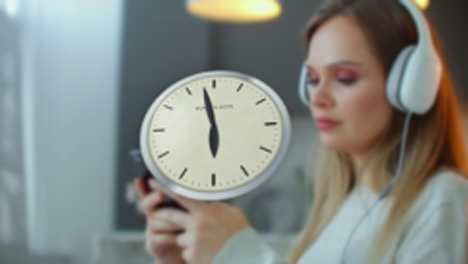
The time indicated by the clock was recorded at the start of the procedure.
5:58
